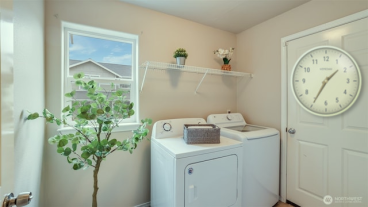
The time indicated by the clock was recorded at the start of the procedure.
1:35
